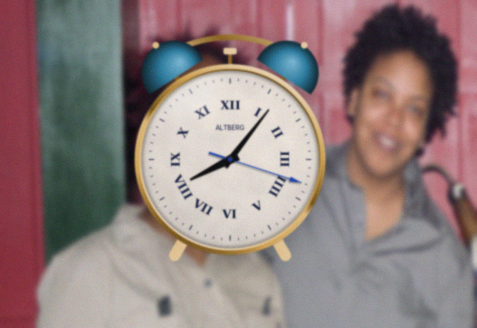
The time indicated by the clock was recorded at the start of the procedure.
8:06:18
